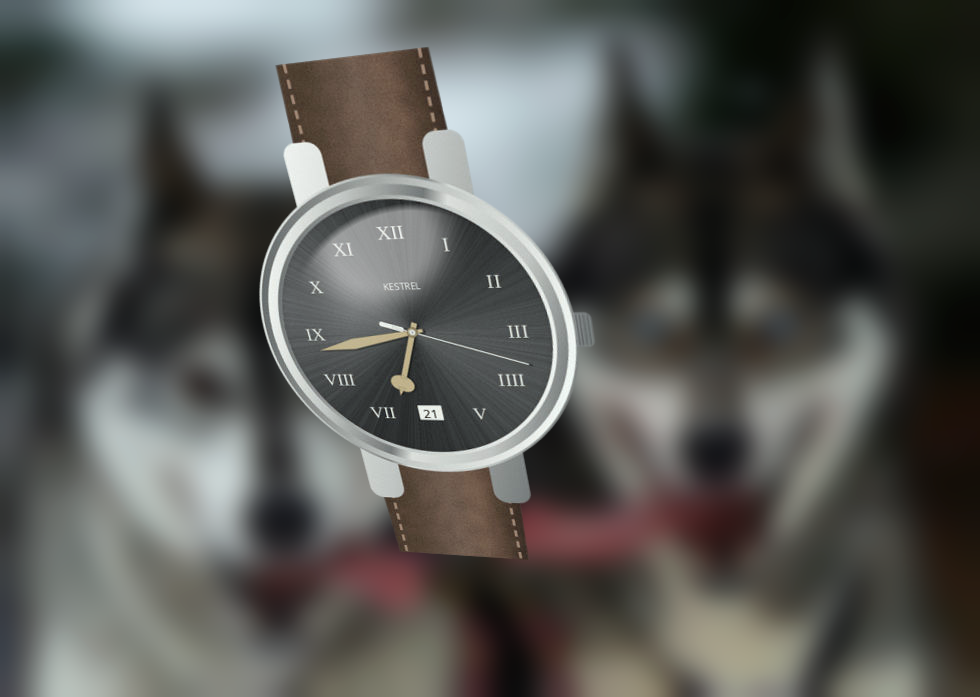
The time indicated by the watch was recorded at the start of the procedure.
6:43:18
